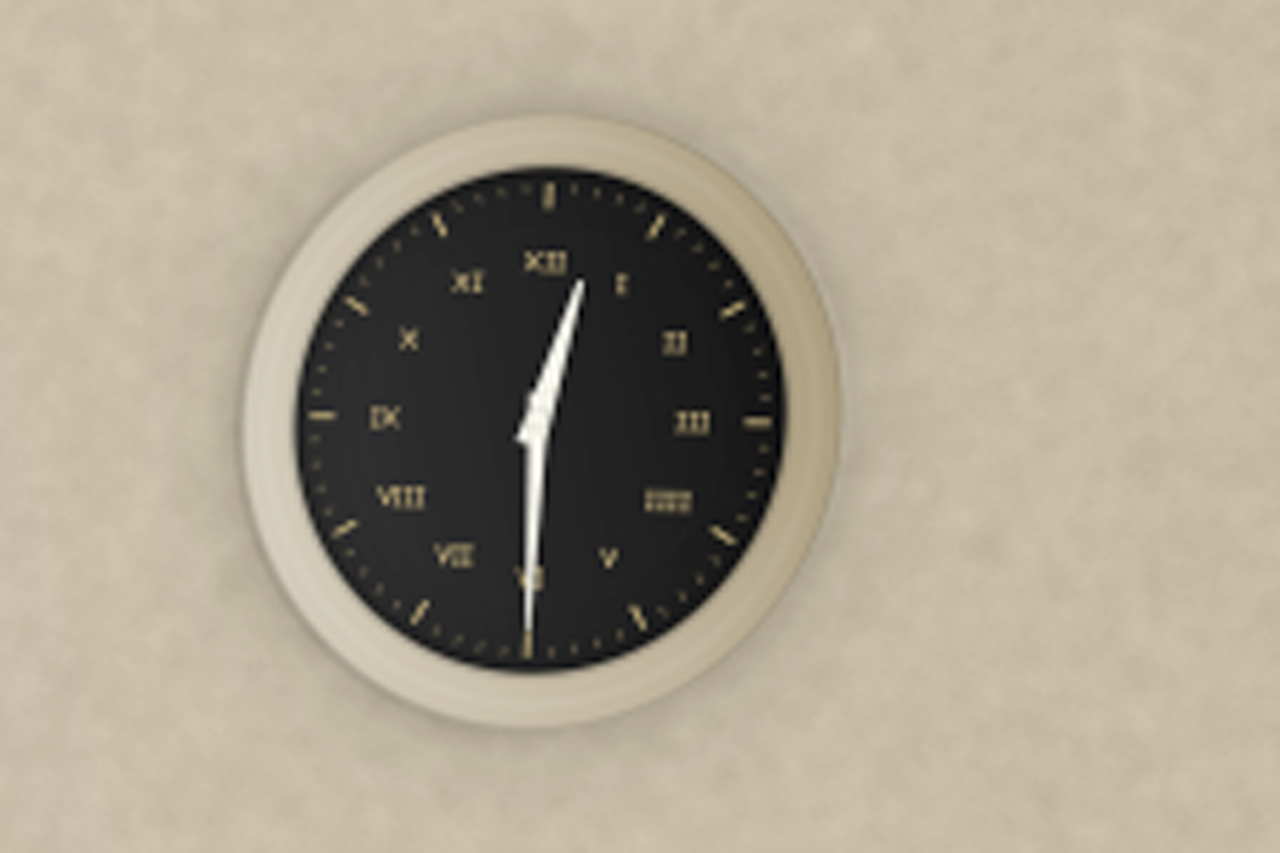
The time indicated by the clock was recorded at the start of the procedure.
12:30
